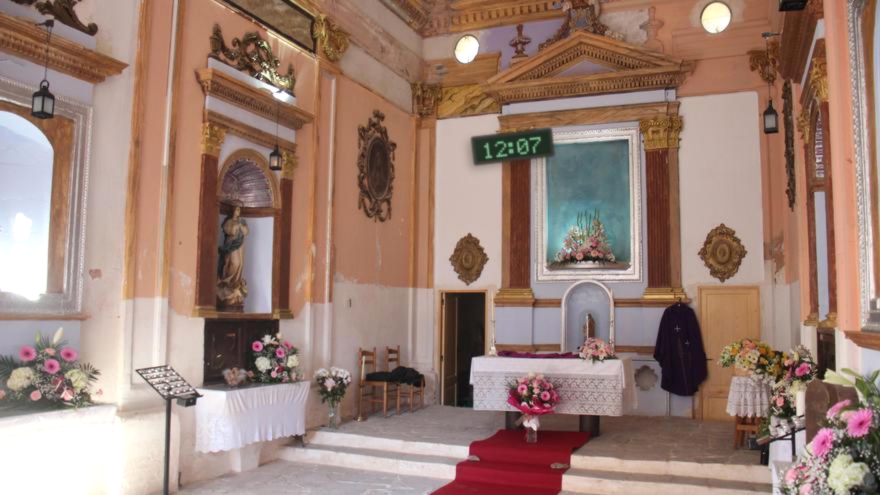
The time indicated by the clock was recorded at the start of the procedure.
12:07
